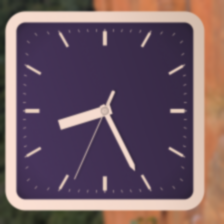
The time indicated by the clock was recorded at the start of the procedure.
8:25:34
